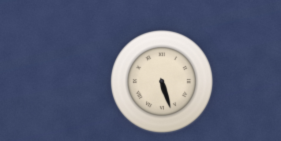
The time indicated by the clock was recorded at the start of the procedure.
5:27
